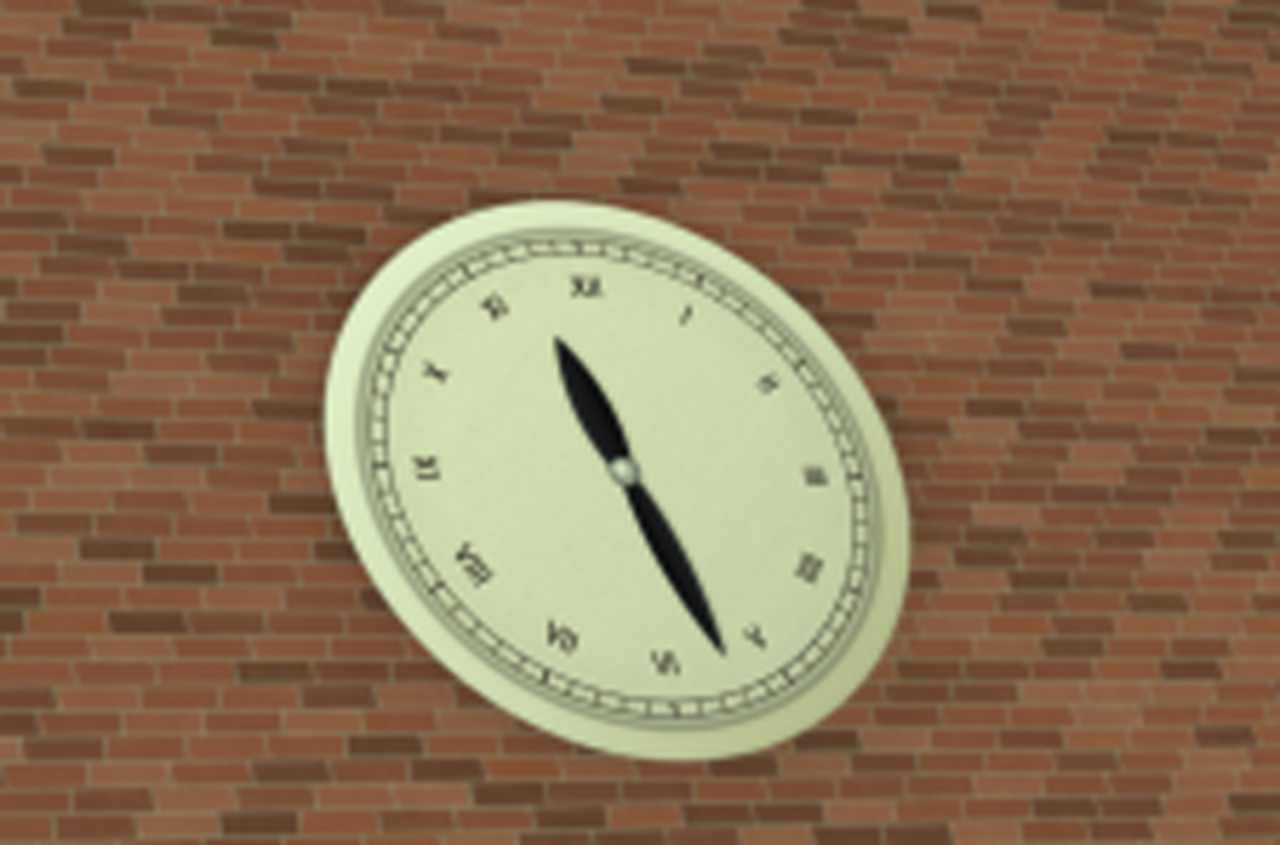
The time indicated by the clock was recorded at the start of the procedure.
11:27
